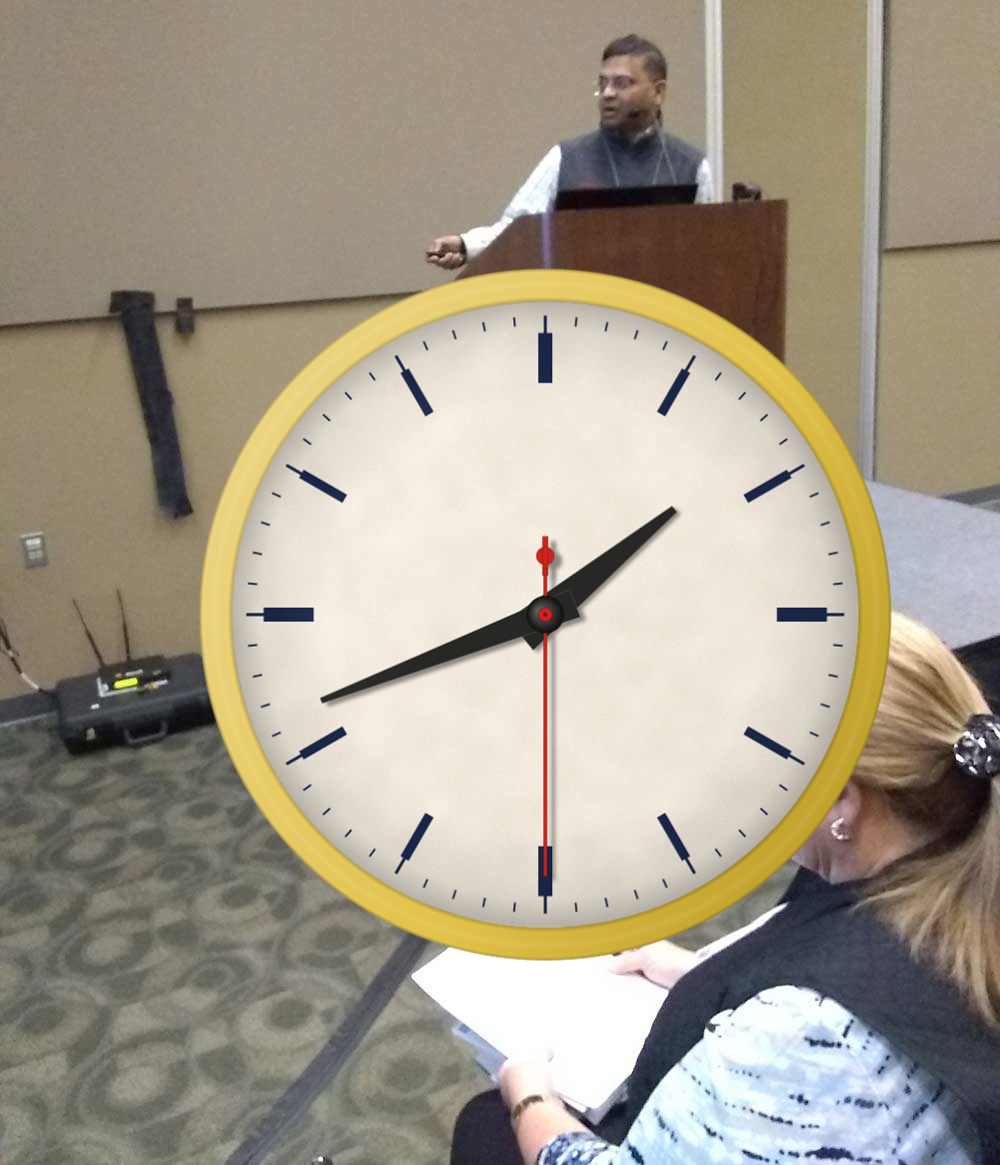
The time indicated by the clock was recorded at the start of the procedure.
1:41:30
